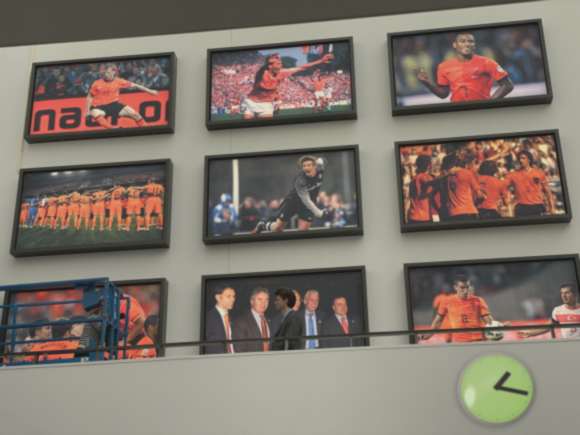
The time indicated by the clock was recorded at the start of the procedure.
1:17
